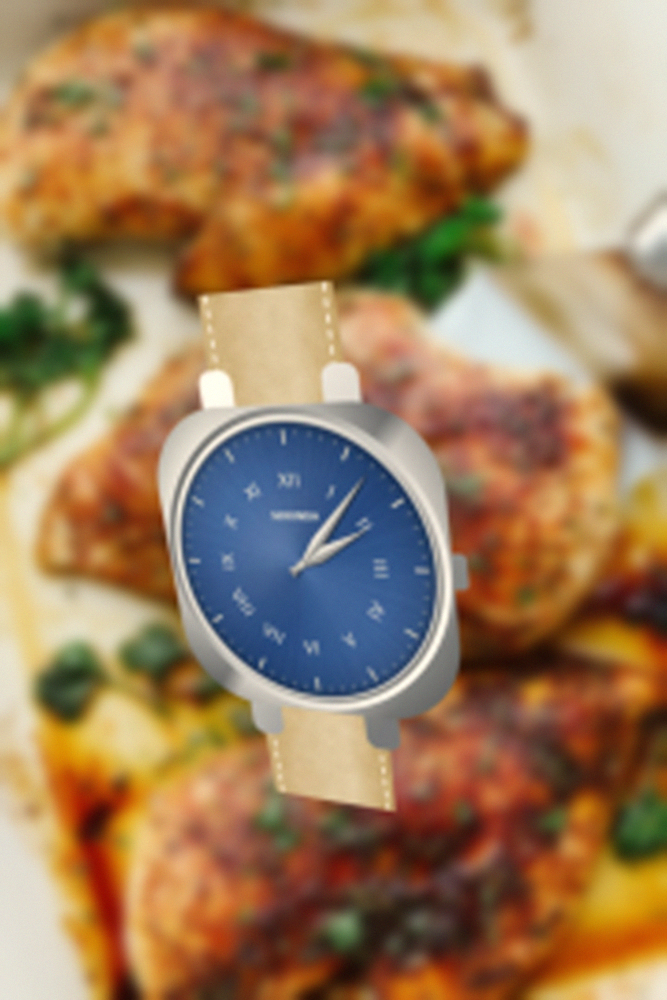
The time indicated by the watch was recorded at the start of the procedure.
2:07
